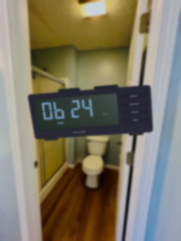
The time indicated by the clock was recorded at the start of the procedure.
6:24
